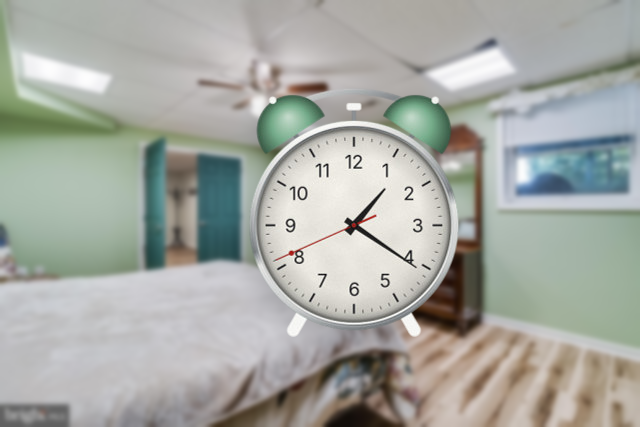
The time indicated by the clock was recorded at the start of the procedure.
1:20:41
